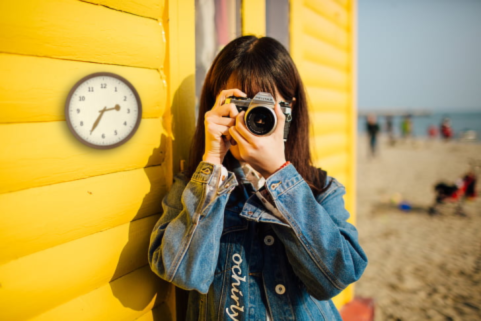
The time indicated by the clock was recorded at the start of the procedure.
2:35
